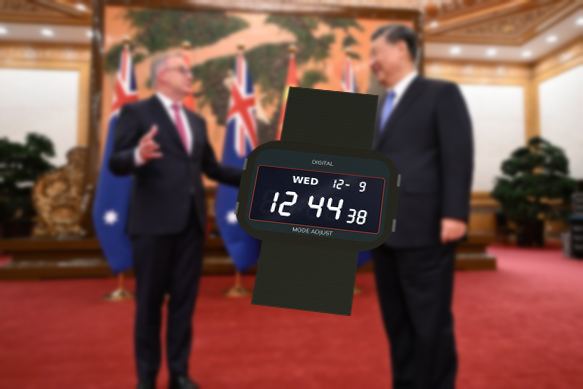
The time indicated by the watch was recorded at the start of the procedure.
12:44:38
